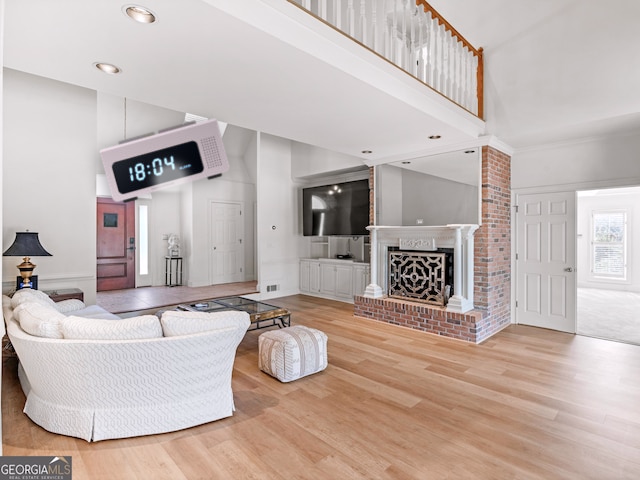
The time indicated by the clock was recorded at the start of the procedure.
18:04
